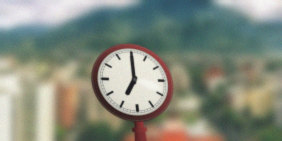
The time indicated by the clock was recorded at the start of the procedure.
7:00
